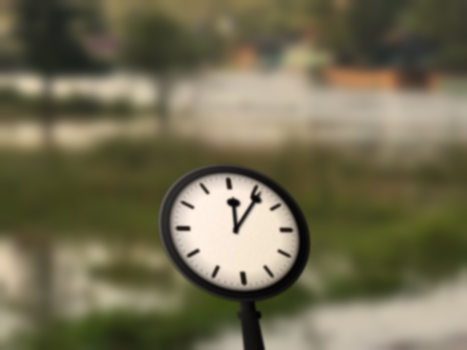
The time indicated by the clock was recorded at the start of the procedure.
12:06
